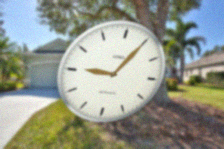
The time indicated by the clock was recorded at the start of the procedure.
9:05
